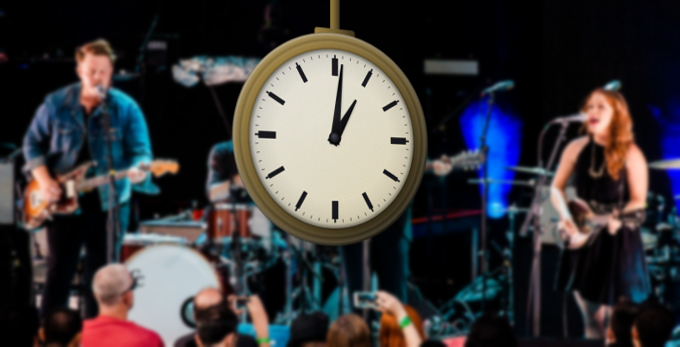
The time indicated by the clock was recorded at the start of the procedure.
1:01
